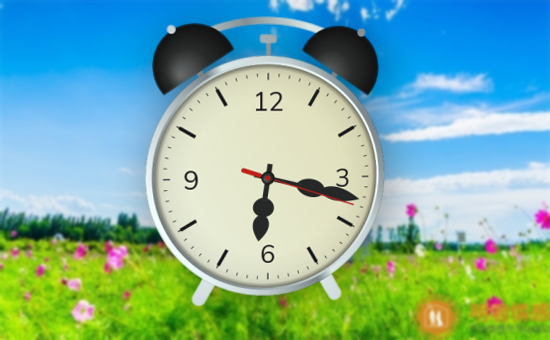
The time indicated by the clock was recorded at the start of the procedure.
6:17:18
